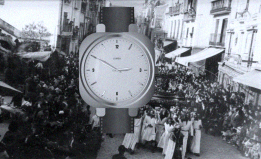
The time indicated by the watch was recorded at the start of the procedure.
2:50
